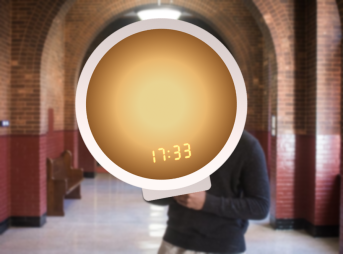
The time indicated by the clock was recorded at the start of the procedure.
17:33
